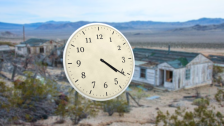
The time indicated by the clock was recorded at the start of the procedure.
4:21
